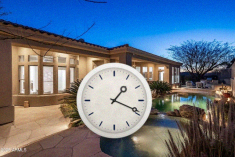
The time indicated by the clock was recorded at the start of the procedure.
1:19
